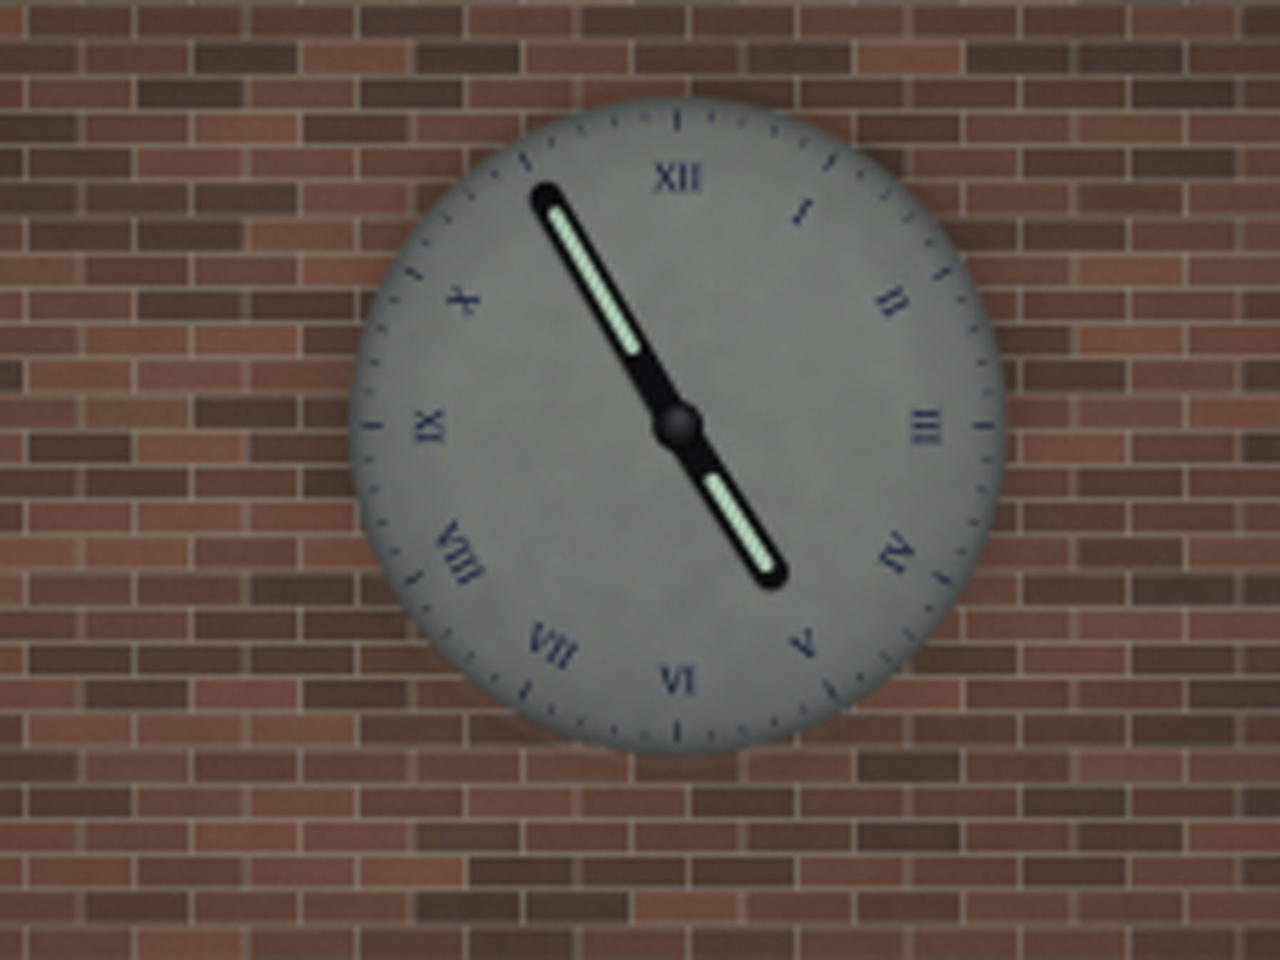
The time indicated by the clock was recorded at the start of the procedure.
4:55
